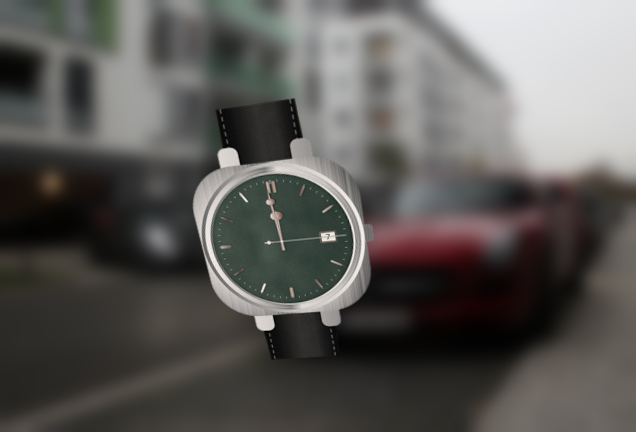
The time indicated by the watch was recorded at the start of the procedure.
11:59:15
